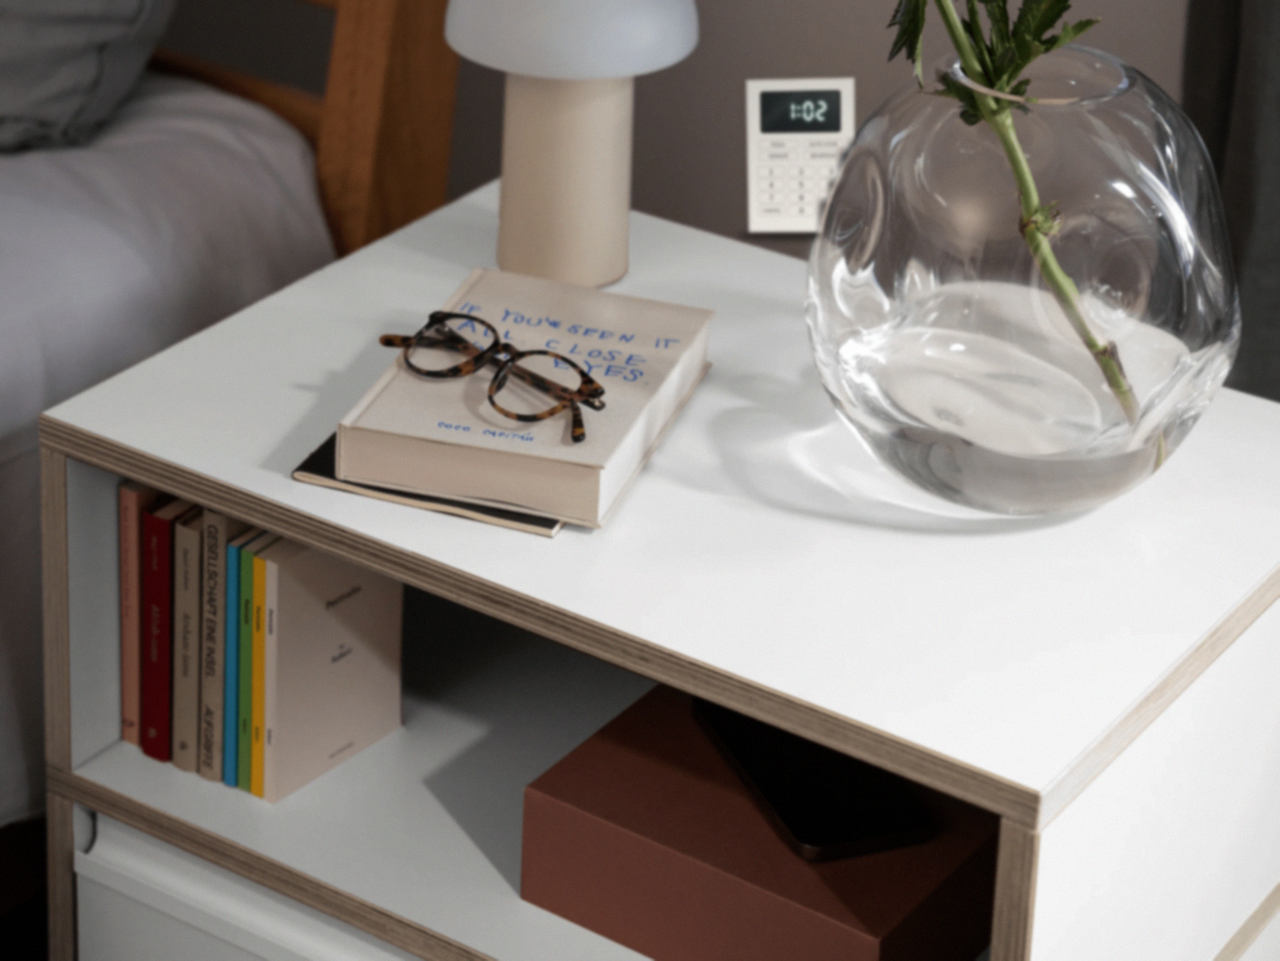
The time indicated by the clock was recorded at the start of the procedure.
1:02
